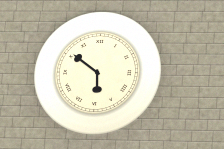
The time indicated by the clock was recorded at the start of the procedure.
5:51
